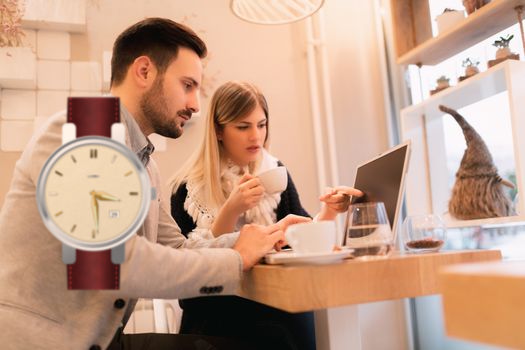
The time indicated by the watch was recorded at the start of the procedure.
3:29
